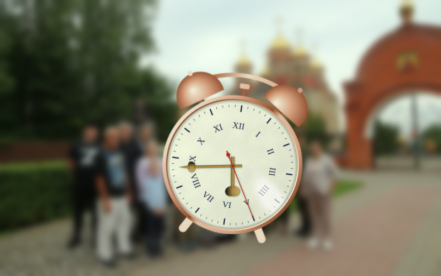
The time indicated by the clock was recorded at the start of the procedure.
5:43:25
